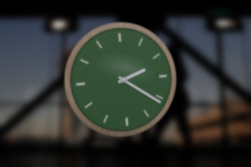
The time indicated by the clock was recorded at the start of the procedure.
2:21
